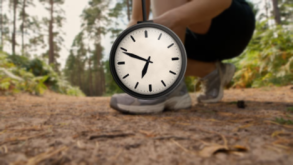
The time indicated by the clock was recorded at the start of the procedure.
6:49
